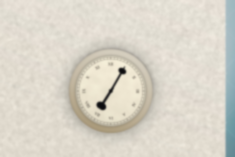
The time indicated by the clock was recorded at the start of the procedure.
7:05
